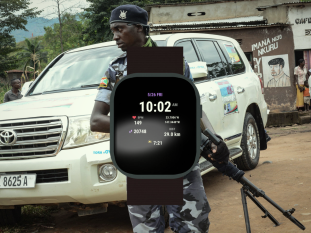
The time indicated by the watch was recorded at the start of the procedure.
10:02
